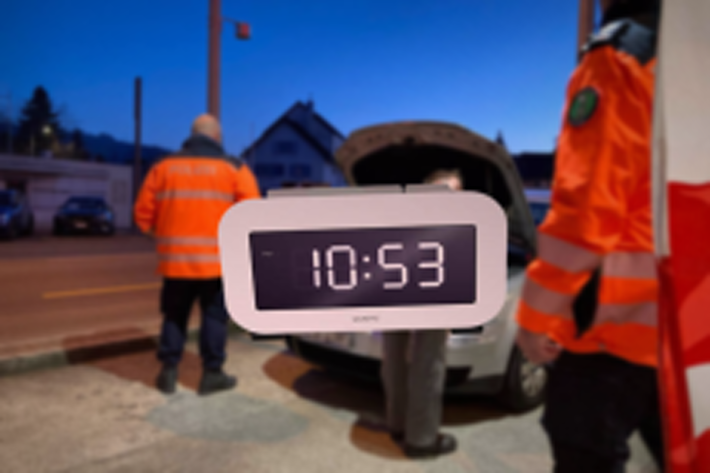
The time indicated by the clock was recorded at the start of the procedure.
10:53
